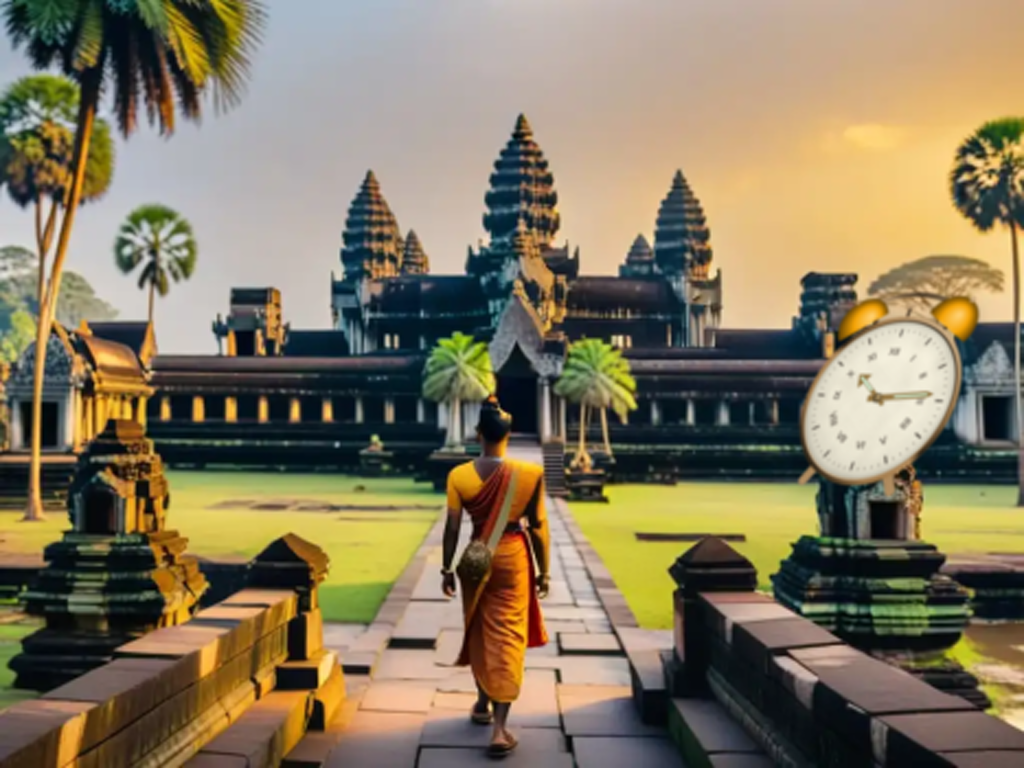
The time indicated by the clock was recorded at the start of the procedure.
10:14
